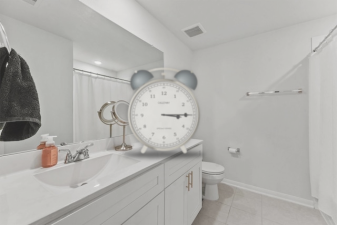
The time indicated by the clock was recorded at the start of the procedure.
3:15
